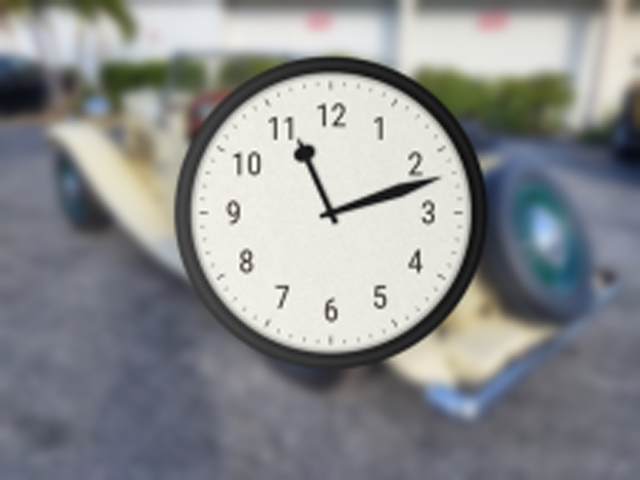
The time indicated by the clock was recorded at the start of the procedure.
11:12
